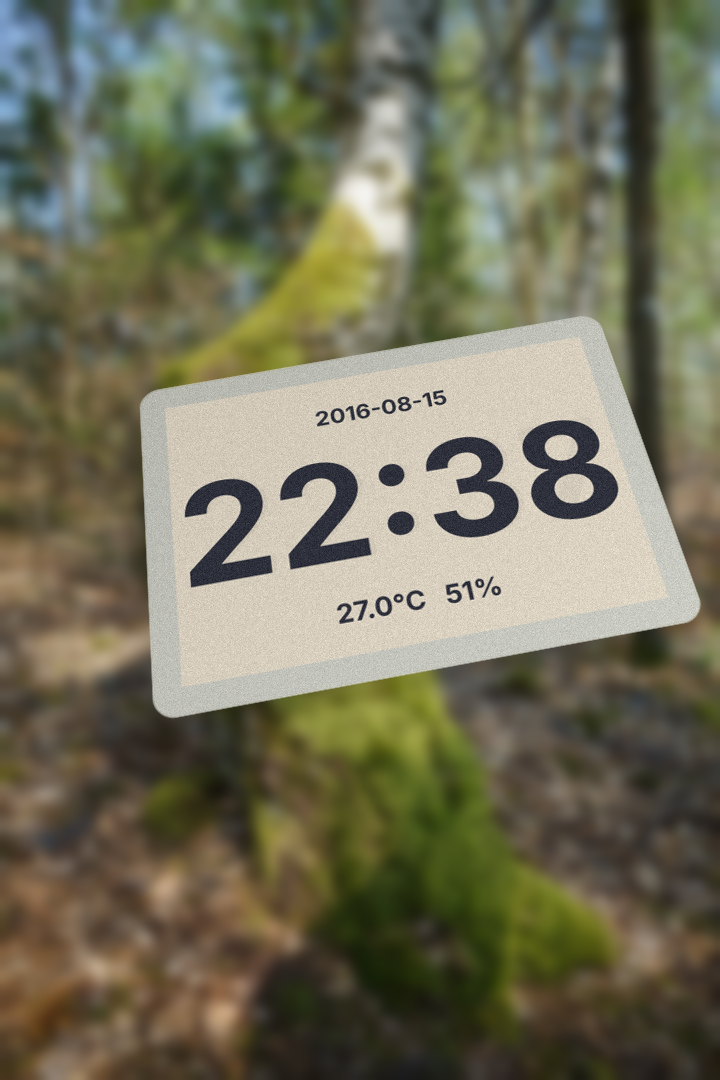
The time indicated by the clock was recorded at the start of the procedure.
22:38
